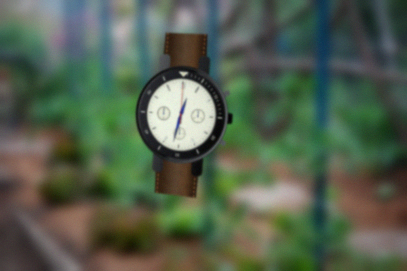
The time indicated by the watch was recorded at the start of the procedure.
12:32
